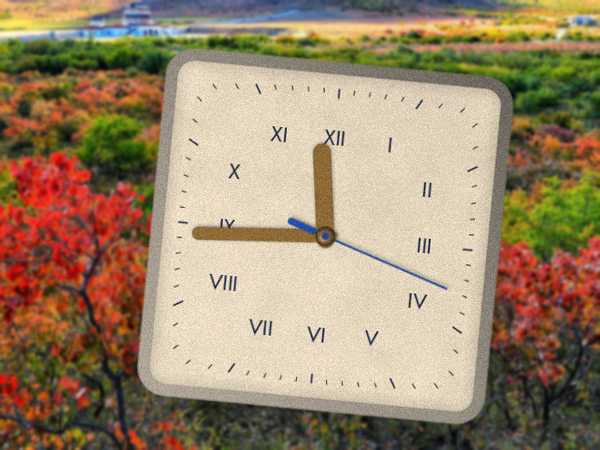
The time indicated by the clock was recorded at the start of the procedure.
11:44:18
